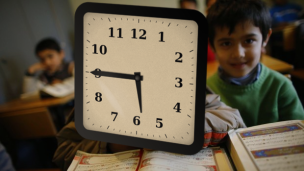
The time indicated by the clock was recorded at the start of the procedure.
5:45
